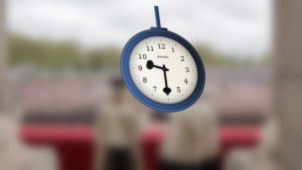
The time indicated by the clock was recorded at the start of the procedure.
9:30
